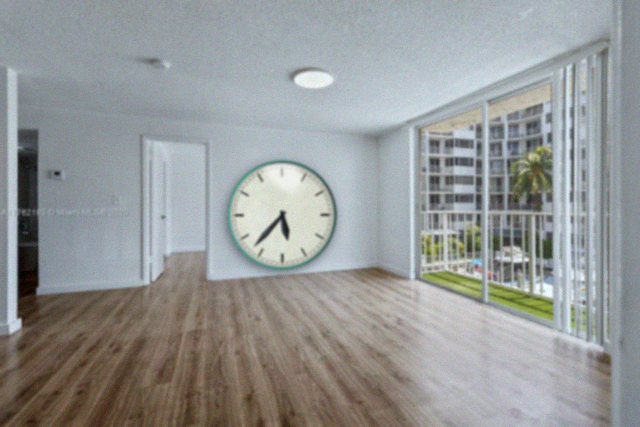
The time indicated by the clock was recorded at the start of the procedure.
5:37
